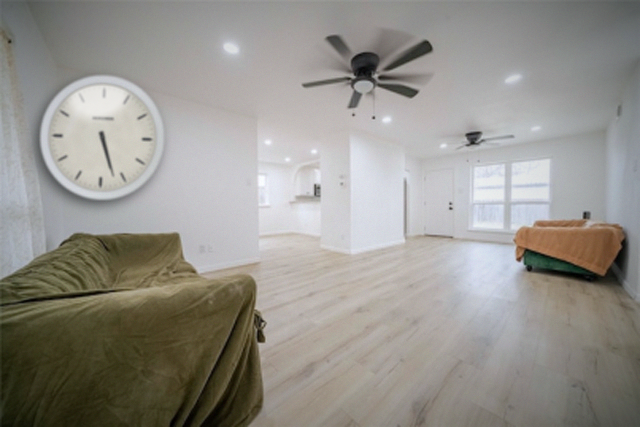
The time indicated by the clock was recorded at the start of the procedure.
5:27
